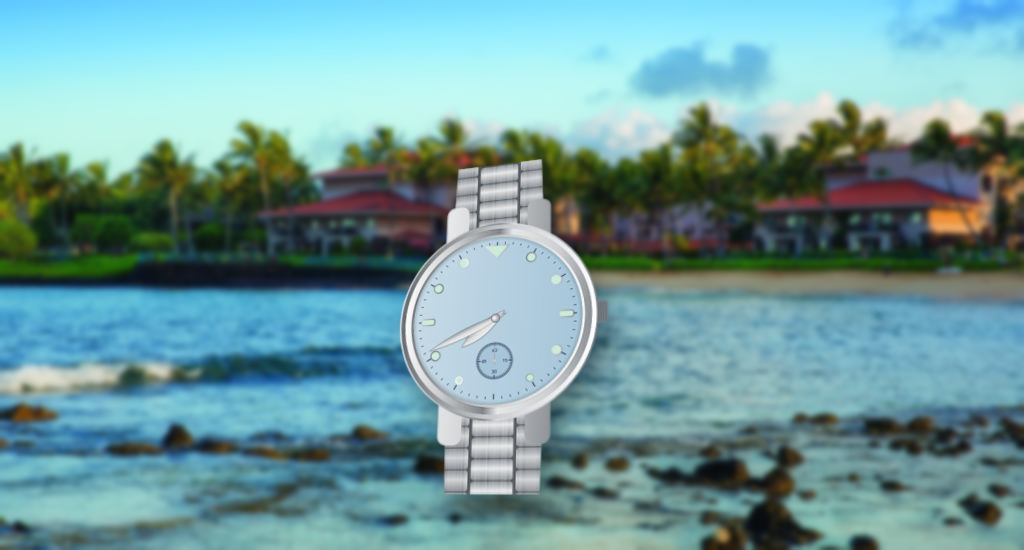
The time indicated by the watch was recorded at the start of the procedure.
7:41
